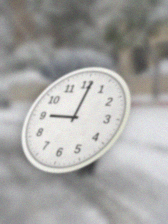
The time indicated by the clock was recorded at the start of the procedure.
9:01
